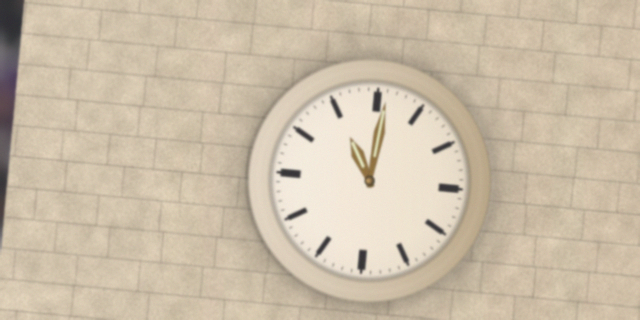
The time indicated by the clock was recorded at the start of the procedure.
11:01
